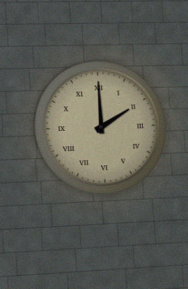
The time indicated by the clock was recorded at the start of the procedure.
2:00
